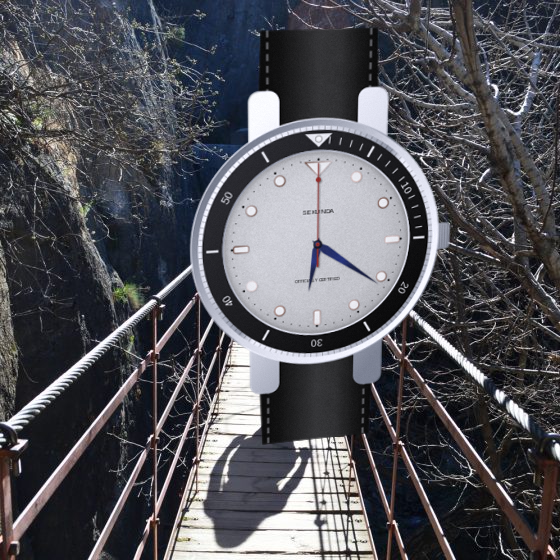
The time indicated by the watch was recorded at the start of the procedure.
6:21:00
